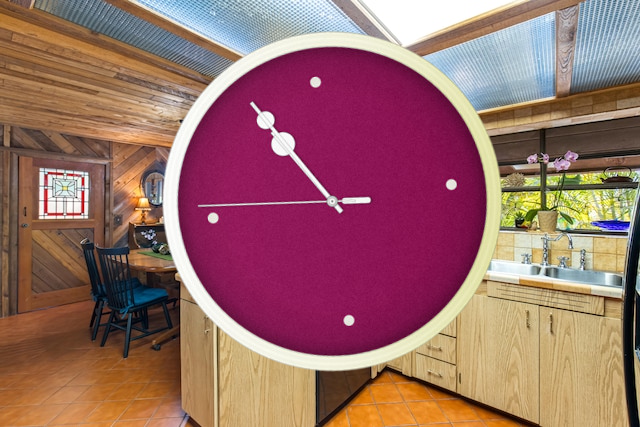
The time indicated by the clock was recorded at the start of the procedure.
10:54:46
